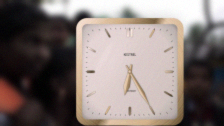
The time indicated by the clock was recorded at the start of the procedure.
6:25
